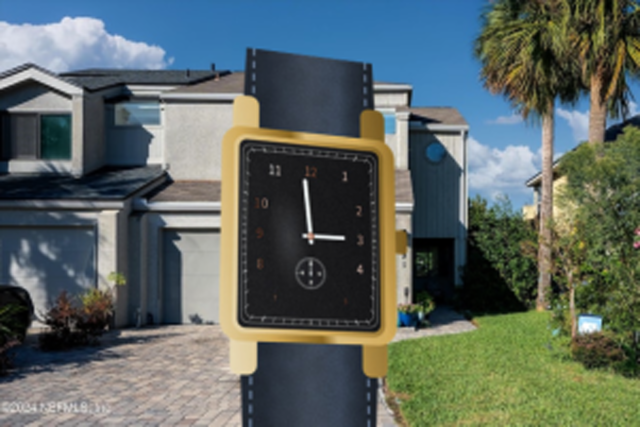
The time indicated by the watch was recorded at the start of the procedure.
2:59
